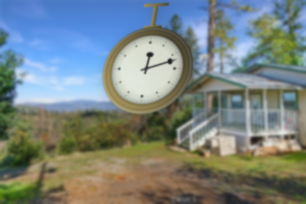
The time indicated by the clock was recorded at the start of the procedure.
12:12
